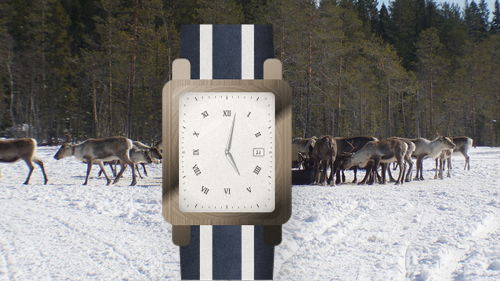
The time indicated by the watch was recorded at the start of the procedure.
5:02
